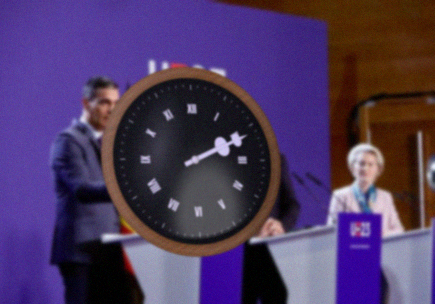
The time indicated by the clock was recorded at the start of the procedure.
2:11
